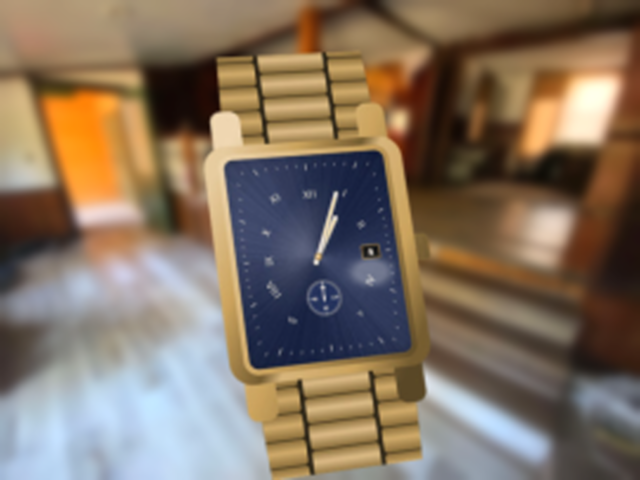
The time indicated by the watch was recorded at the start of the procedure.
1:04
